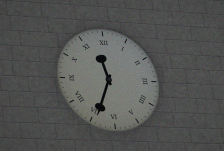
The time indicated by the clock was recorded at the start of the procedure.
11:34
